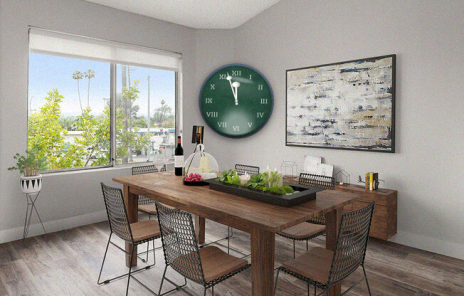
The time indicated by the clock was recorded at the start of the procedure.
11:57
